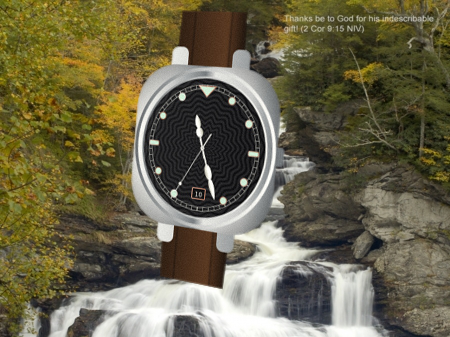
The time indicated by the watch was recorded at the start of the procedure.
11:26:35
